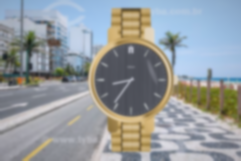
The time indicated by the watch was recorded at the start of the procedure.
8:36
